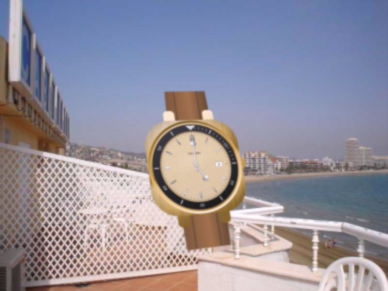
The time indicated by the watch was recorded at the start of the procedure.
5:00
